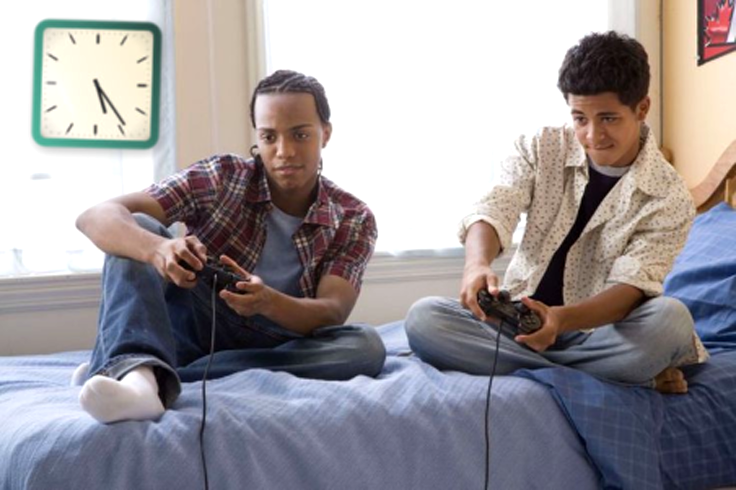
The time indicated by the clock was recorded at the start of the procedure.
5:24
